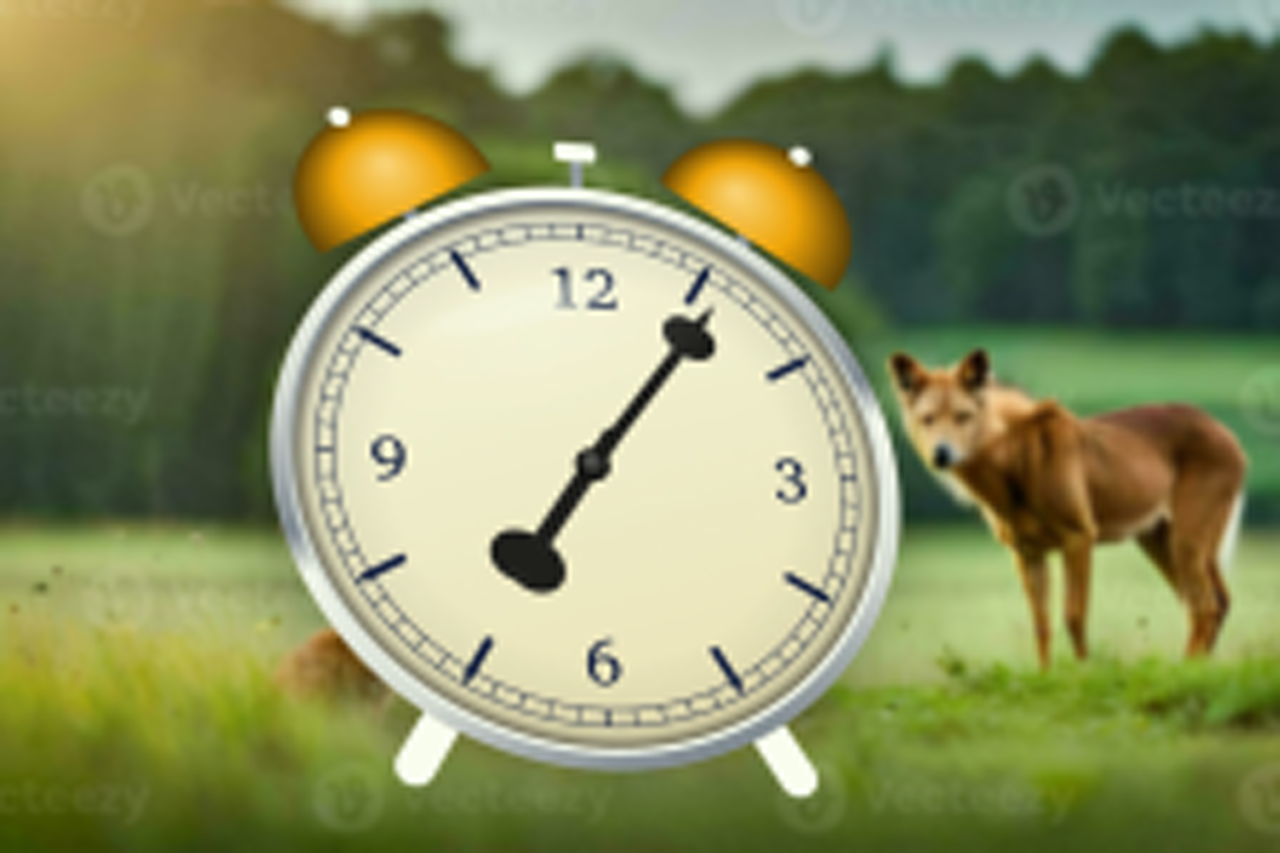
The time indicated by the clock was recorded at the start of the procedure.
7:06
